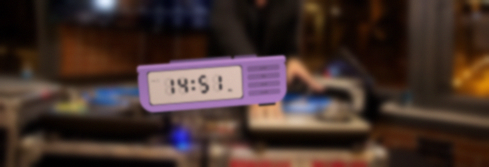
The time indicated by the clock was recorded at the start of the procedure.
14:51
